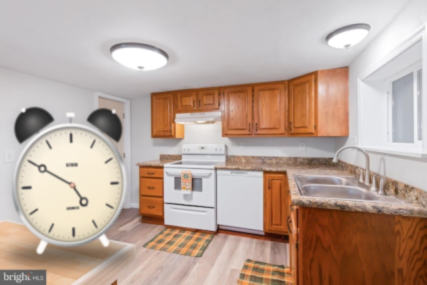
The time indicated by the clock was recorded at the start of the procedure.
4:50
